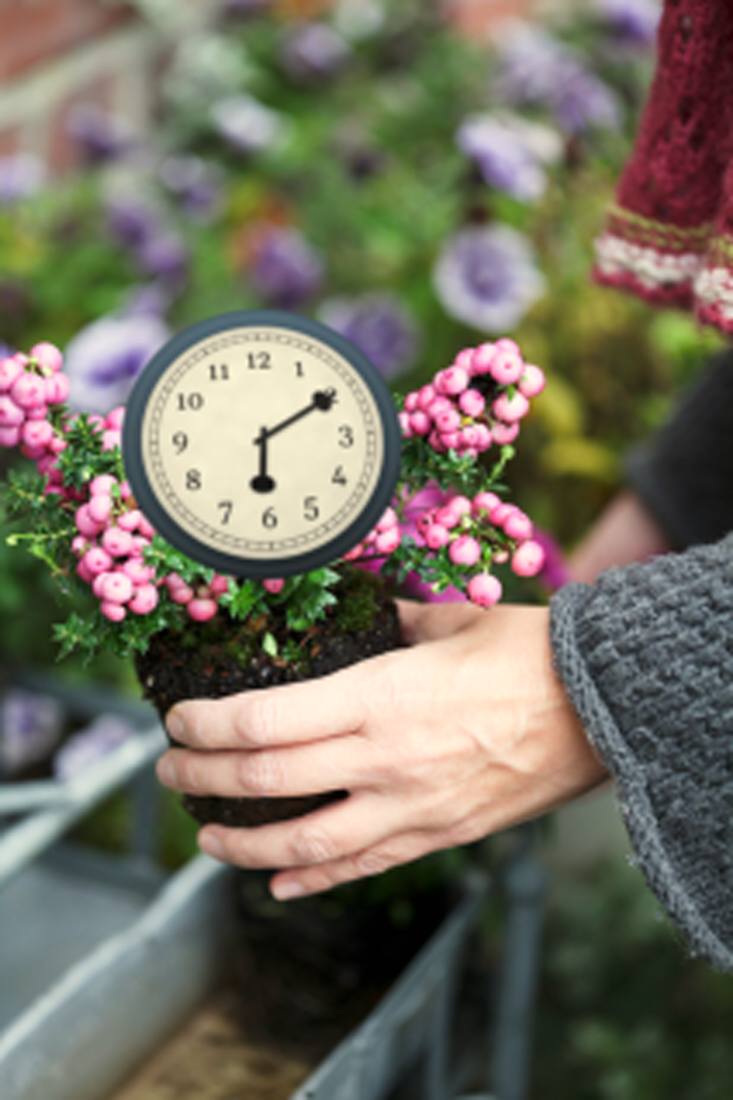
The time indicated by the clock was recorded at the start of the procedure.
6:10
